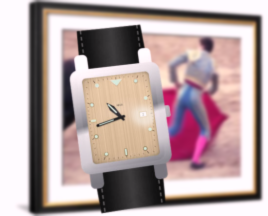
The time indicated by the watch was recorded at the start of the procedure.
10:43
